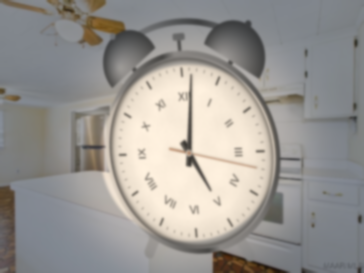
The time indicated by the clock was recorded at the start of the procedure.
5:01:17
